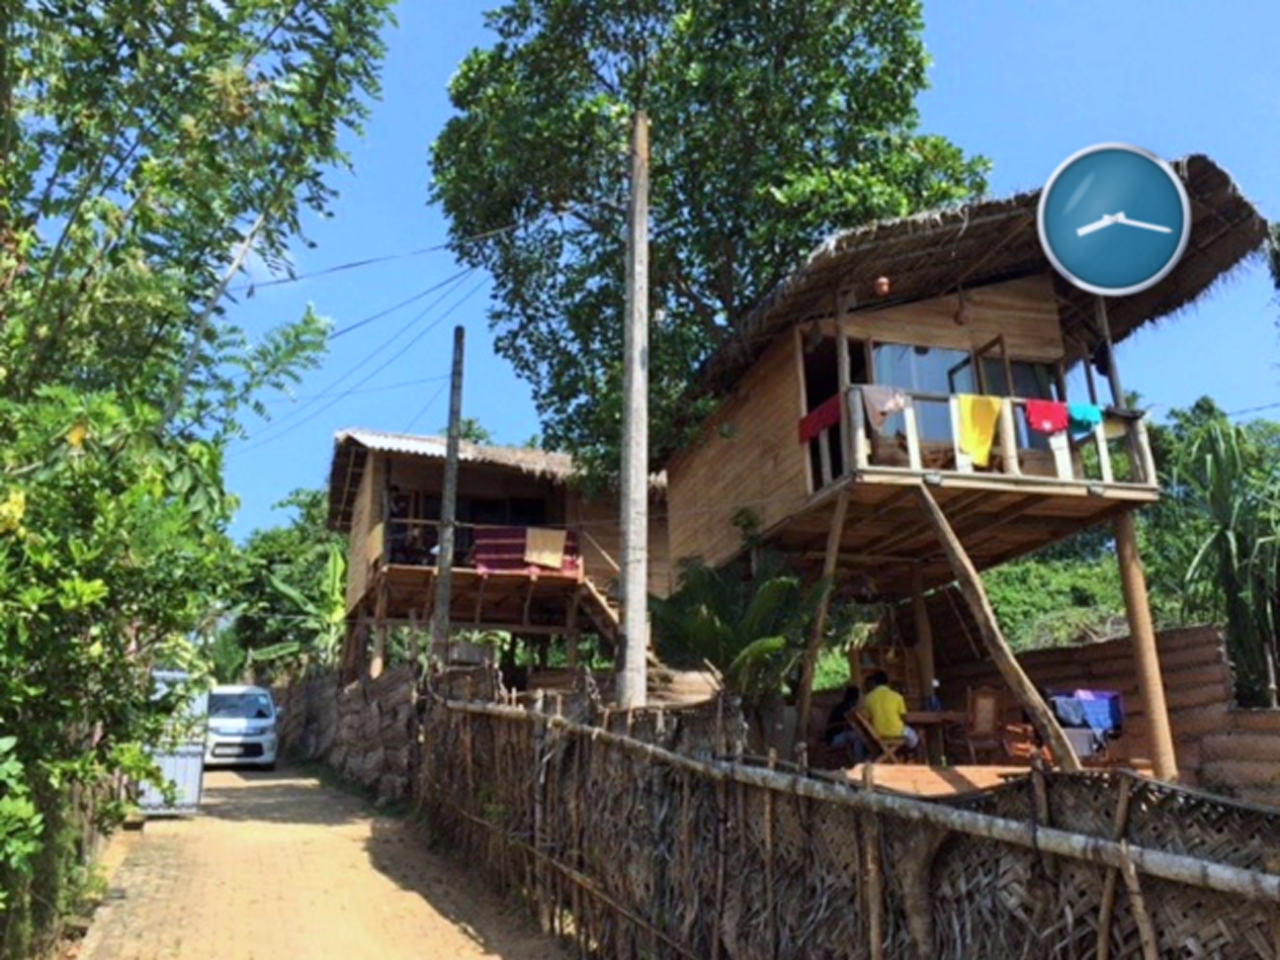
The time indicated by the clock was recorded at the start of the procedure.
8:17
